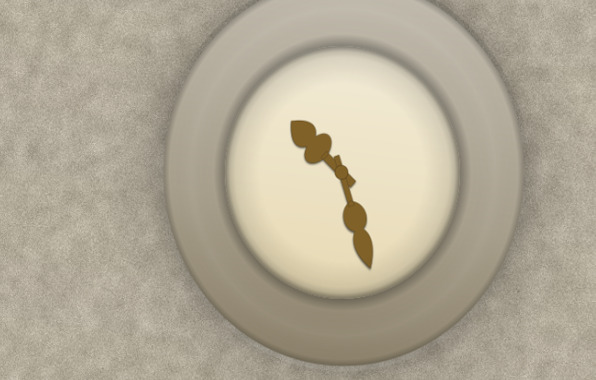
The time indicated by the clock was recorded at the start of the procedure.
10:27
